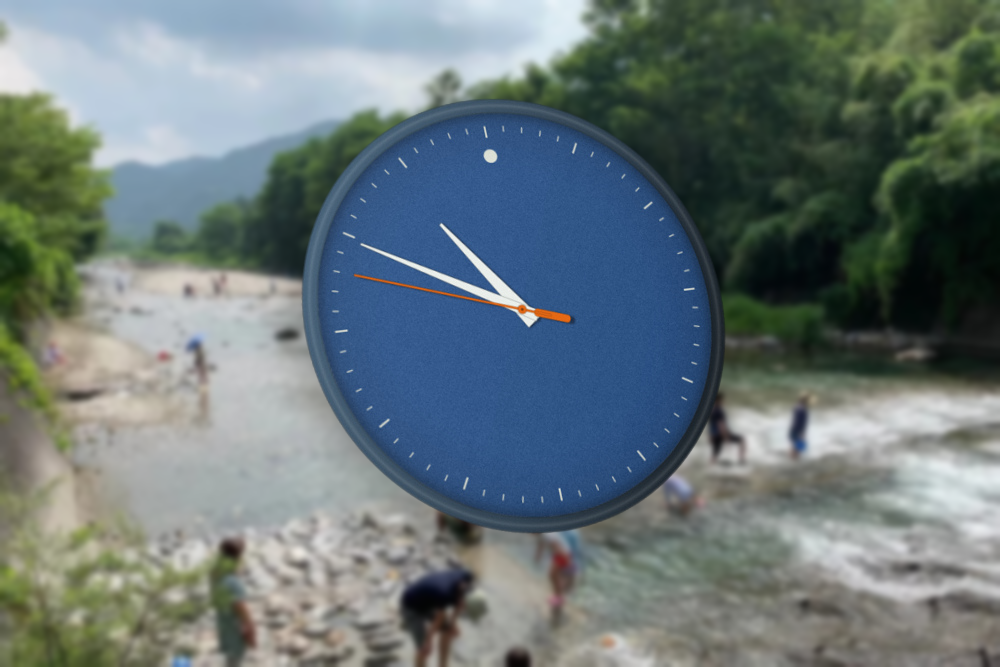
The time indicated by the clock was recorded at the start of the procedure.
10:49:48
